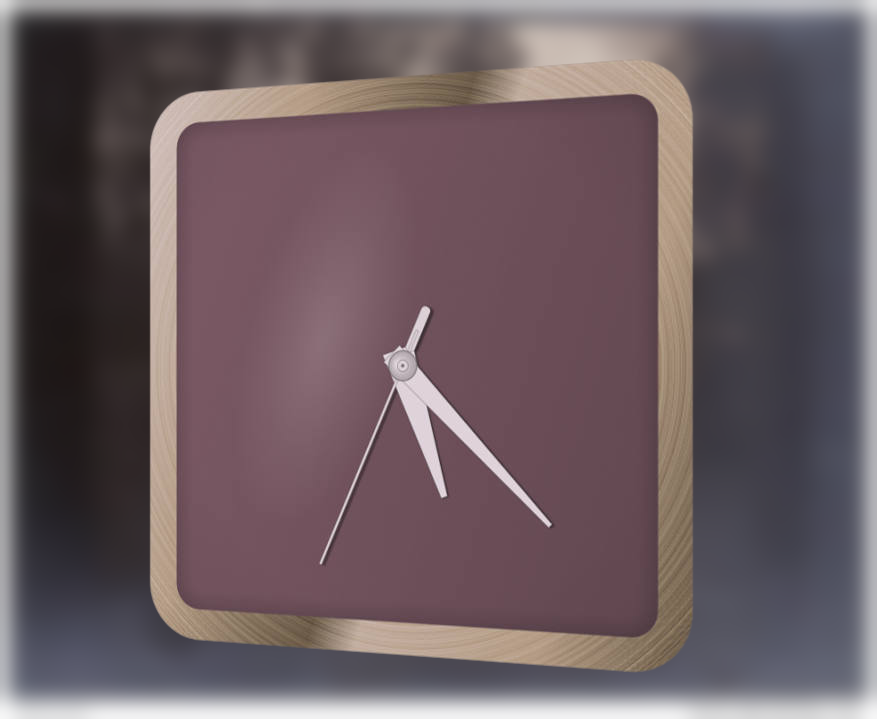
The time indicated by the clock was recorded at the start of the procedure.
5:22:34
